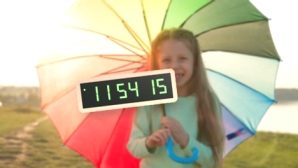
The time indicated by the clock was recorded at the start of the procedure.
11:54:15
